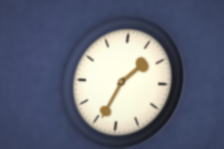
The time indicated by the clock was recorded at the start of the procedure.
1:34
